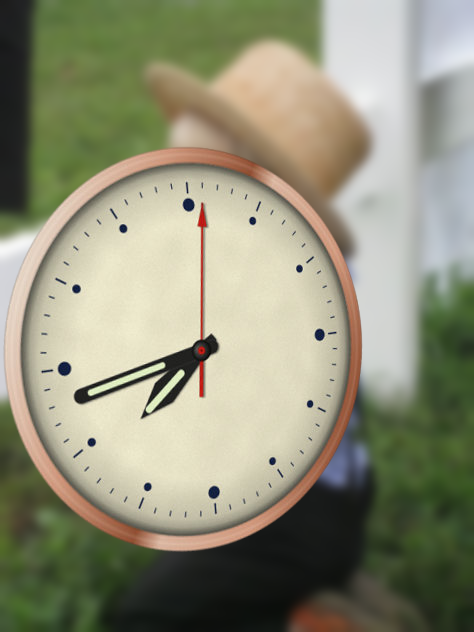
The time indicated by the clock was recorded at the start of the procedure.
7:43:01
